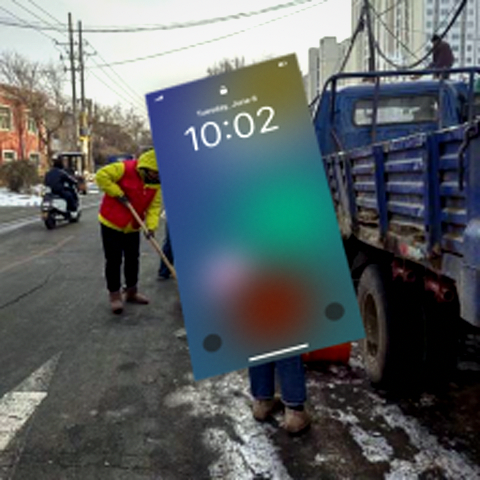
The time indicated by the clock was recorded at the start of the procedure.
10:02
